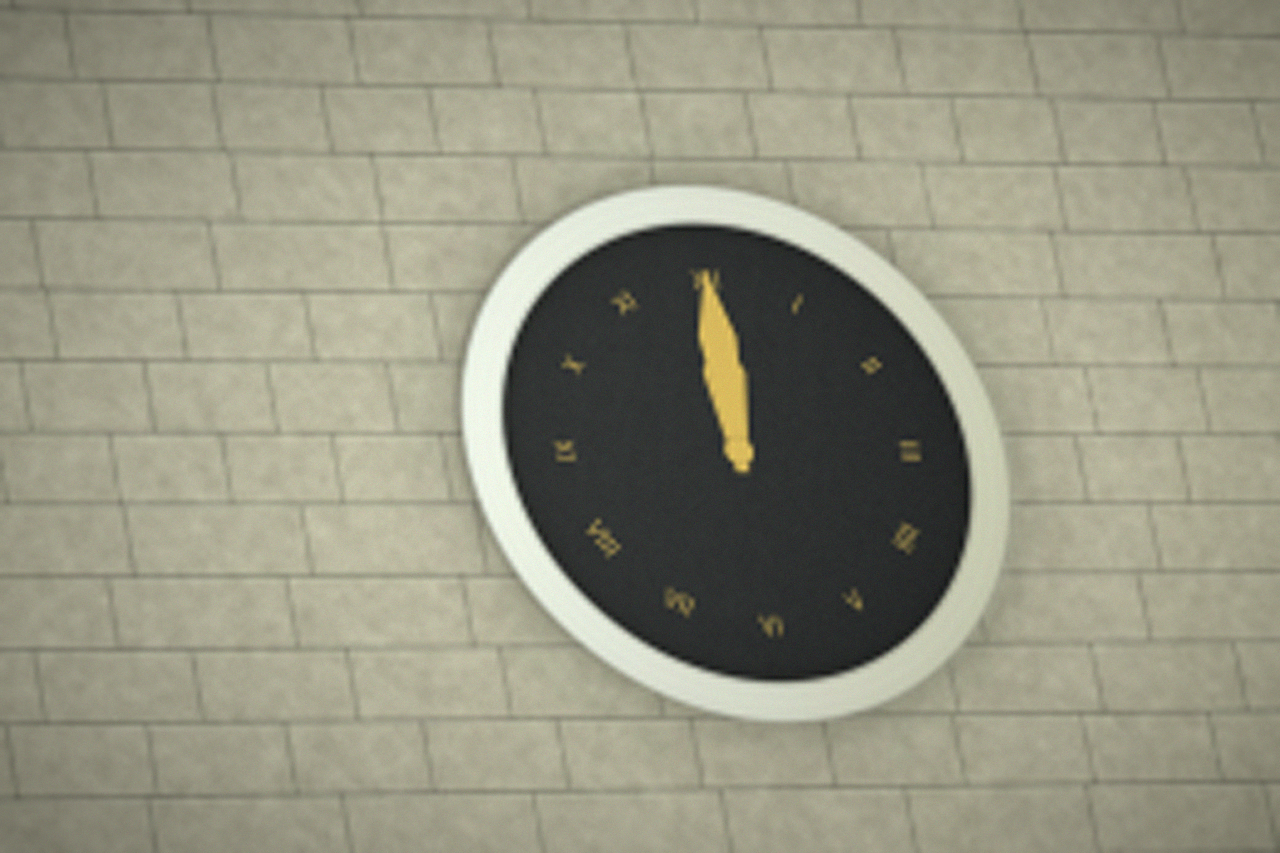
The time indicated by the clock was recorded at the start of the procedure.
12:00
